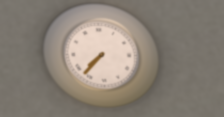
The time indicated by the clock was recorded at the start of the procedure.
7:37
